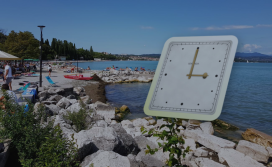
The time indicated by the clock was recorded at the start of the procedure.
3:00
